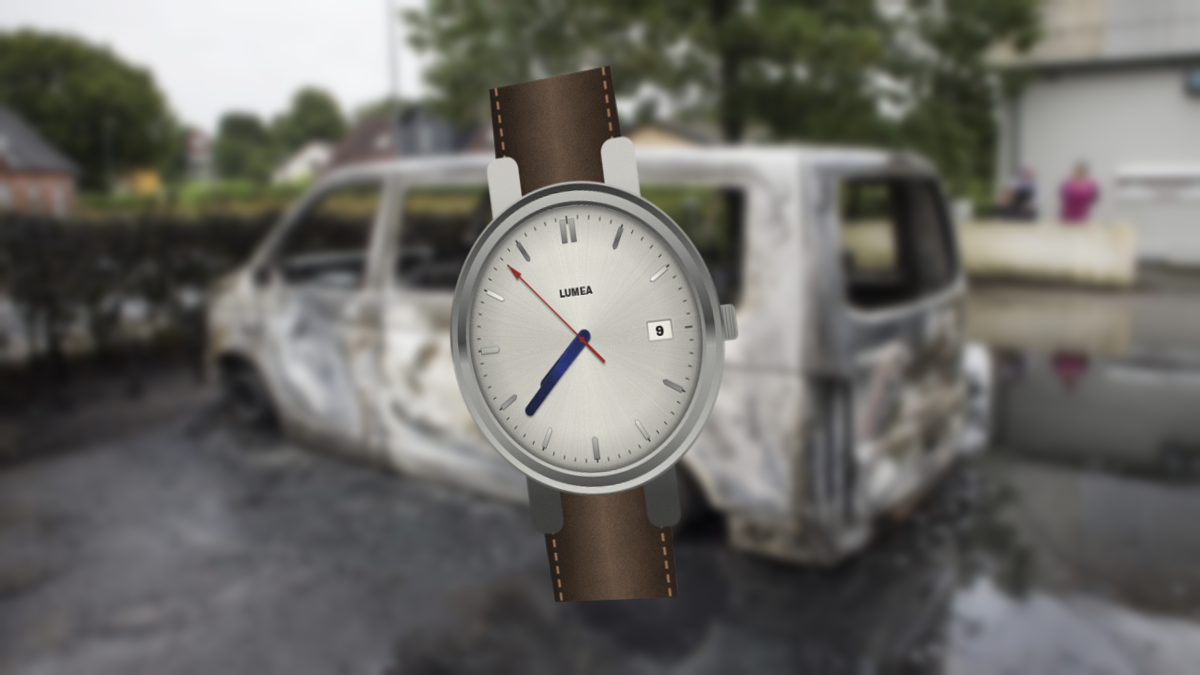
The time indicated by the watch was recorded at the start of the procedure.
7:37:53
